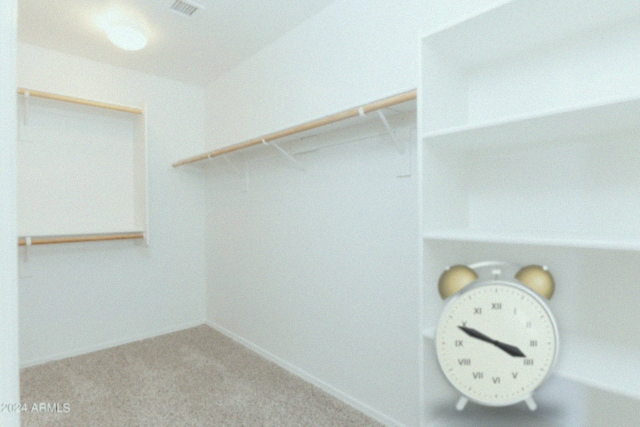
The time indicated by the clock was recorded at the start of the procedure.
3:49
